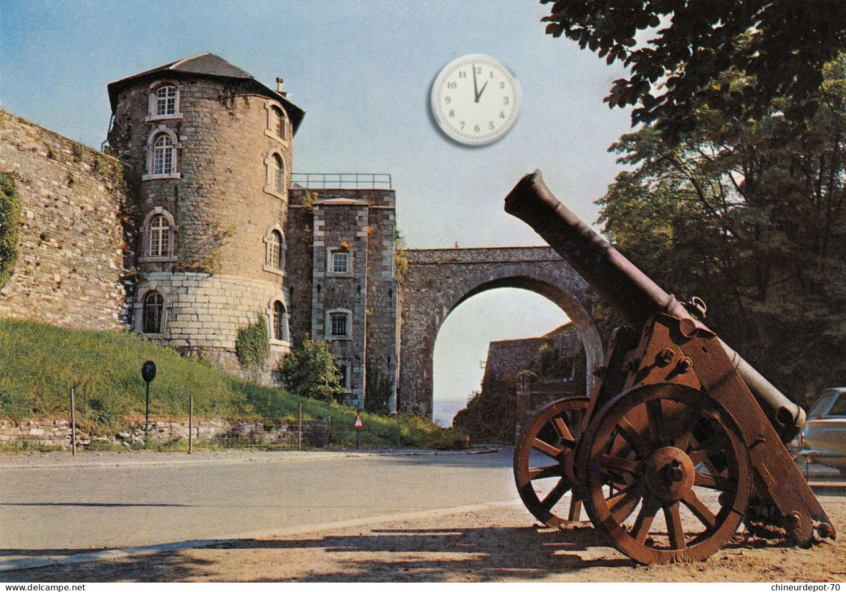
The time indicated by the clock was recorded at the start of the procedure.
12:59
